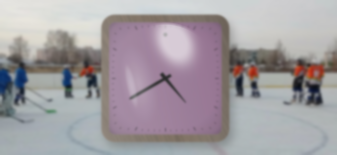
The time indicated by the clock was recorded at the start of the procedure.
4:40
